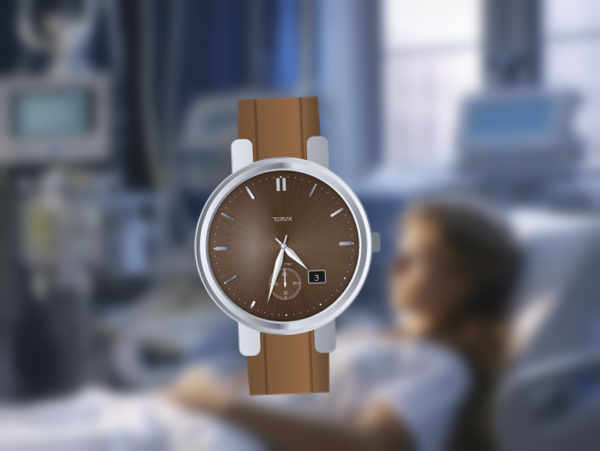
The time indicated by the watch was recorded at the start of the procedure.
4:33
